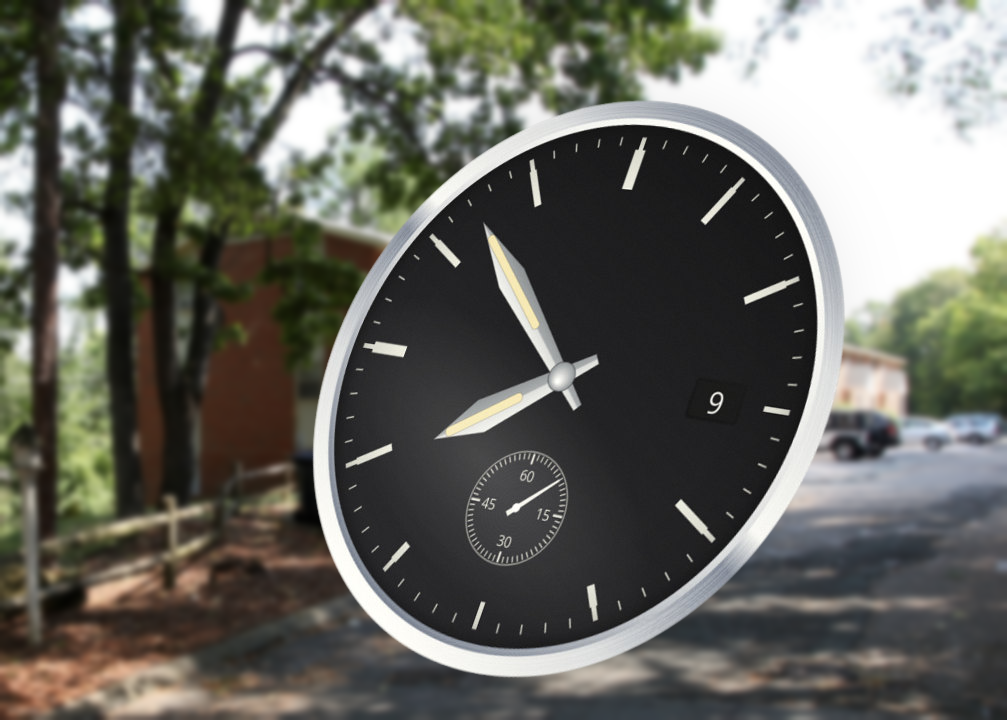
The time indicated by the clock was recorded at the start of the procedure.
7:52:08
